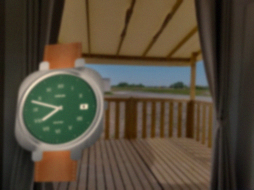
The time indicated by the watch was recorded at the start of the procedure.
7:48
